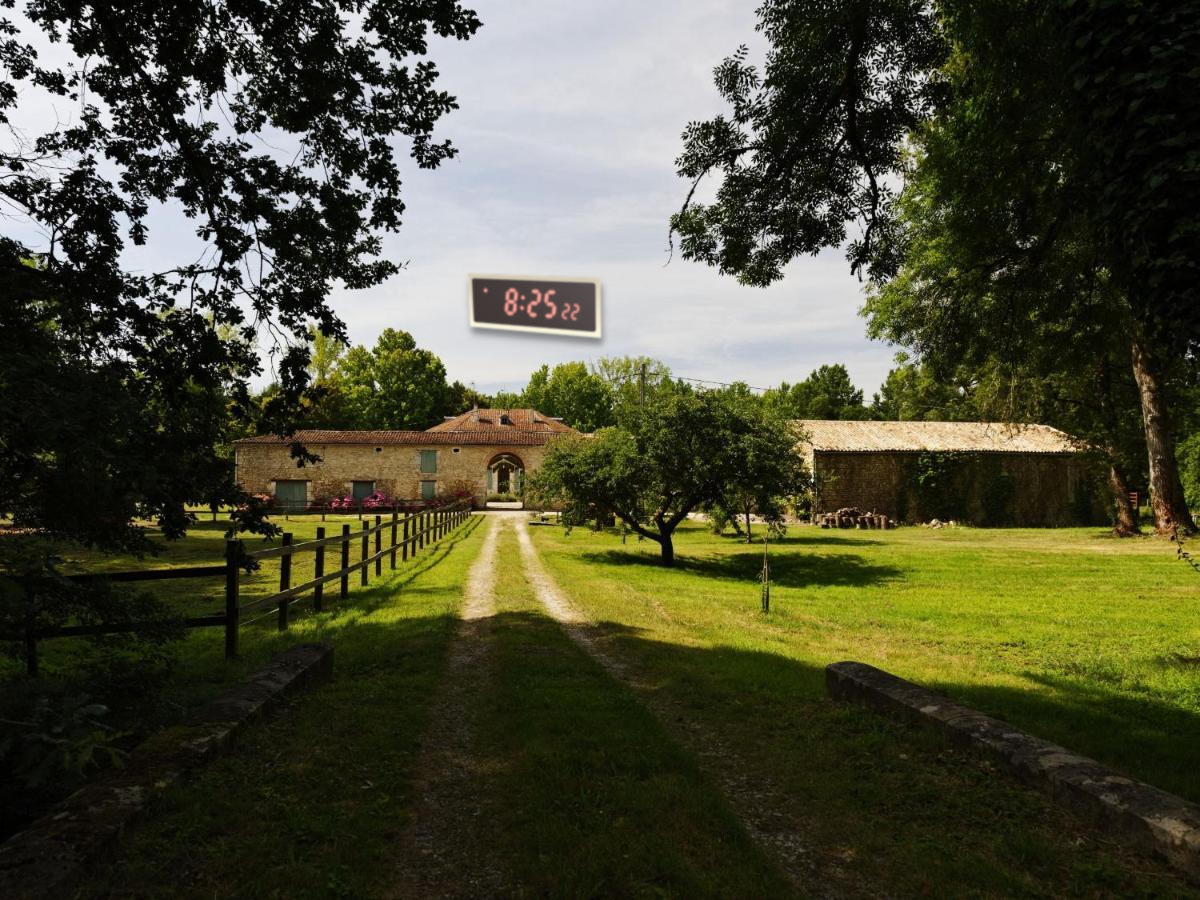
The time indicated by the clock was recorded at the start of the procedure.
8:25:22
